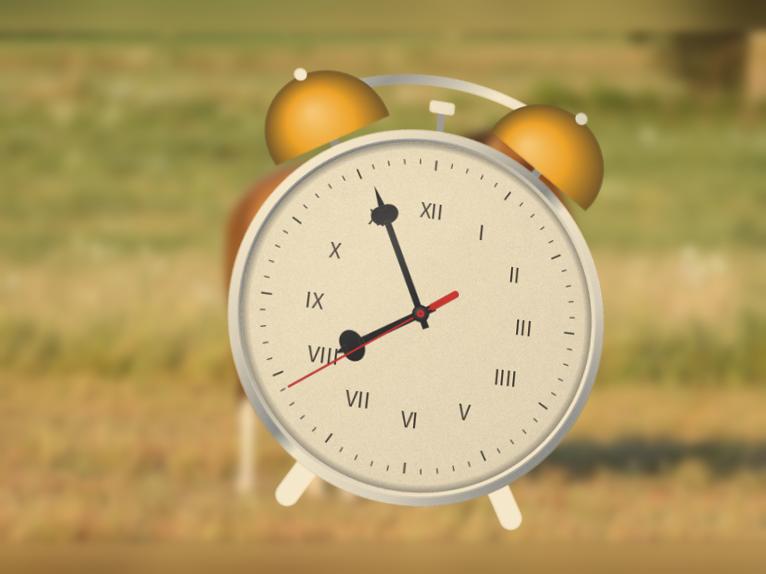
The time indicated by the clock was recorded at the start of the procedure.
7:55:39
